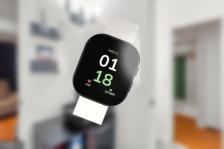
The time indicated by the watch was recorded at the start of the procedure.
1:18
